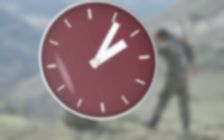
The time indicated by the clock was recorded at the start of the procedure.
2:06
